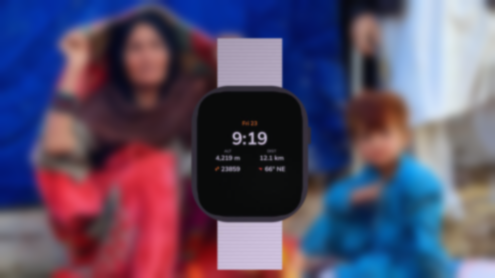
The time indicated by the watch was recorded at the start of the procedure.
9:19
